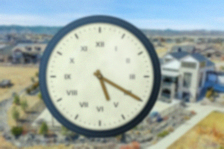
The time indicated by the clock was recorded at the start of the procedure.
5:20
